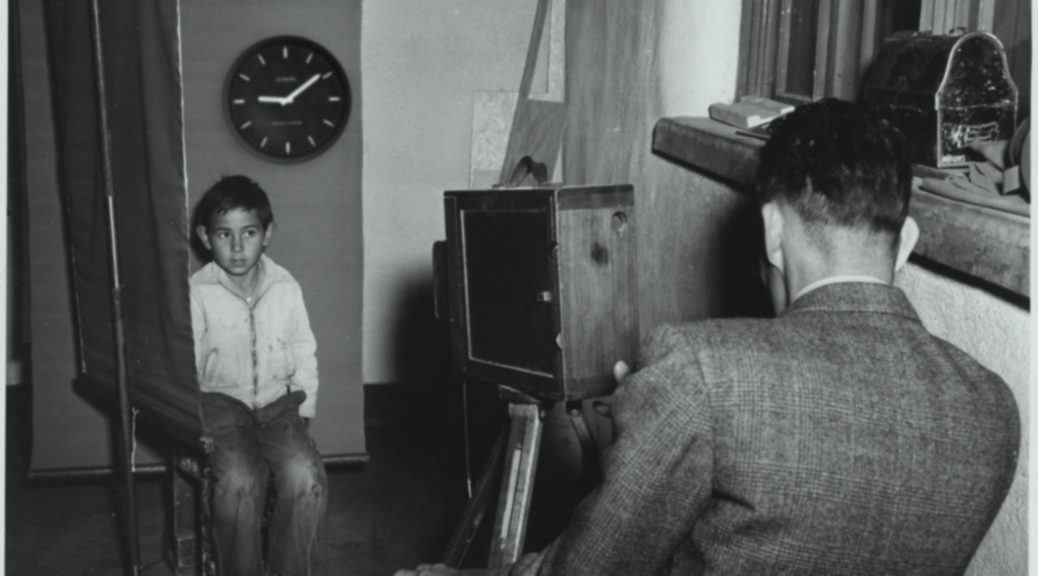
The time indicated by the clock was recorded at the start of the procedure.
9:09
